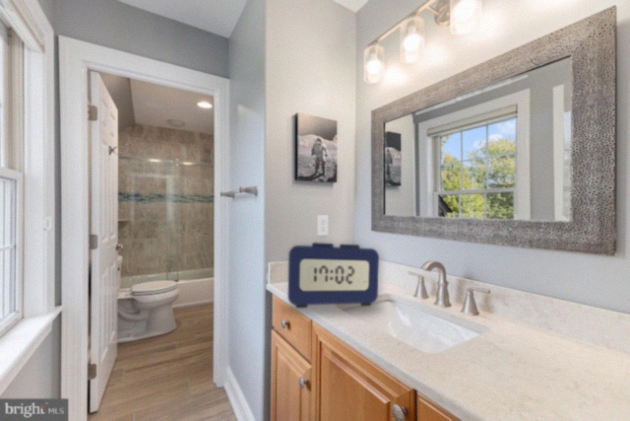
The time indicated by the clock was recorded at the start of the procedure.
17:02
